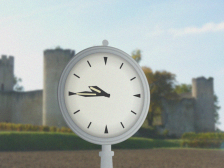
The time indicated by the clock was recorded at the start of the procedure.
9:45
